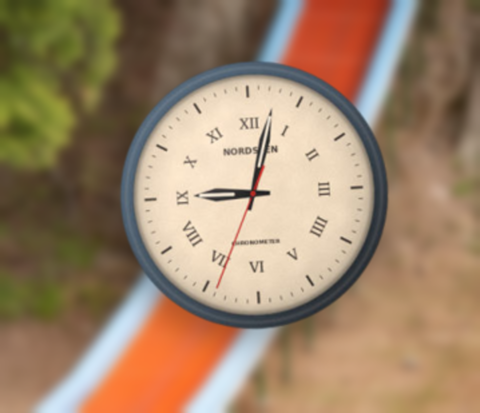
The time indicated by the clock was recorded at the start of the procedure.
9:02:34
